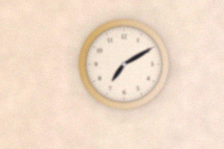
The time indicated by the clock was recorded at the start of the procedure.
7:10
